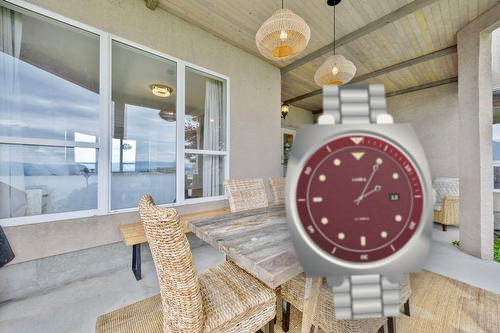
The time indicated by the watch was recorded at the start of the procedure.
2:05
